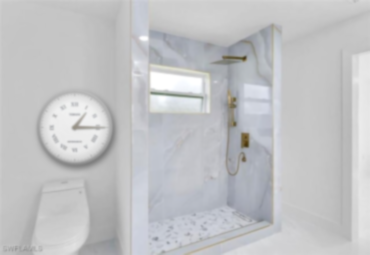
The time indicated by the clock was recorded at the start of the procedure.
1:15
